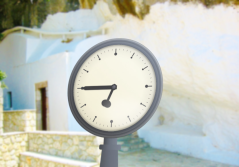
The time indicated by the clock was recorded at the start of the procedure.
6:45
